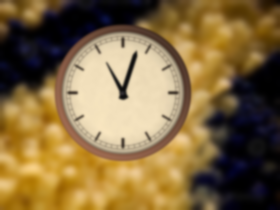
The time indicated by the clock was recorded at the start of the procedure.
11:03
